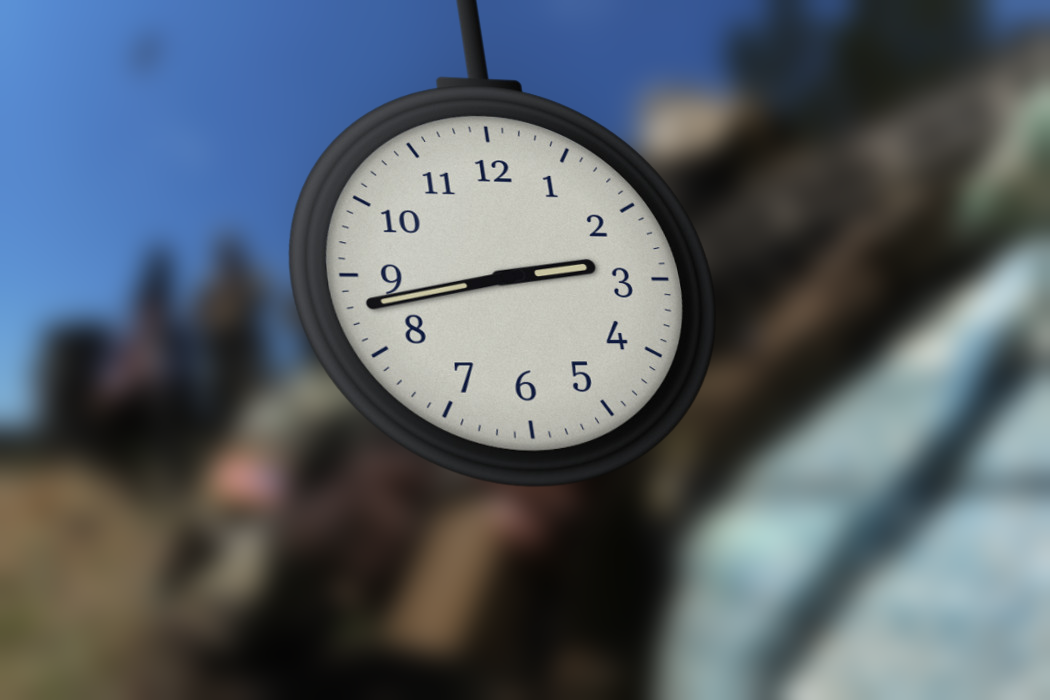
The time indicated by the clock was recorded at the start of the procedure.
2:43
